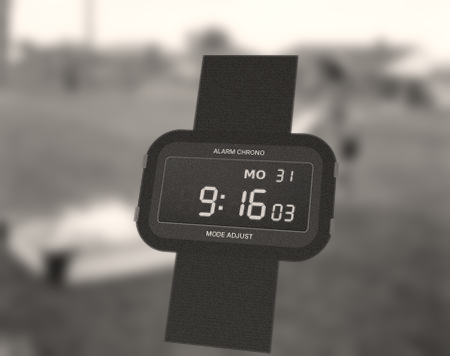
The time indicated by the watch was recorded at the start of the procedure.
9:16:03
